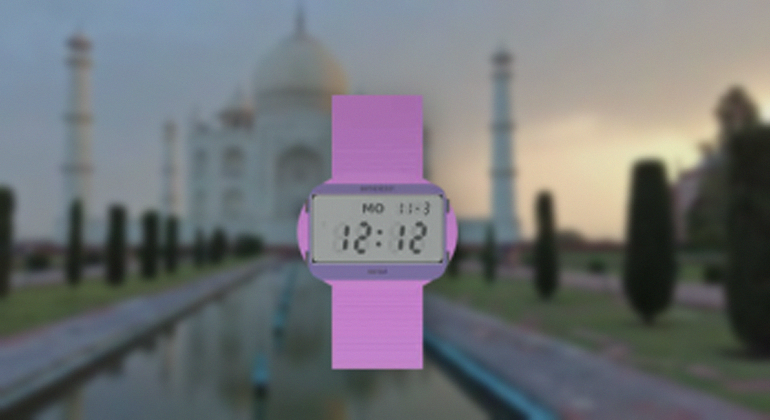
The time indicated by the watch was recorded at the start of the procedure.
12:12
